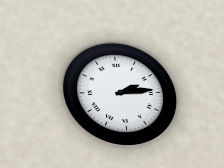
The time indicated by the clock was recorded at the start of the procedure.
2:14
